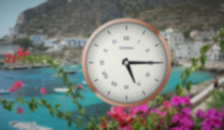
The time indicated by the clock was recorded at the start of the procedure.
5:15
